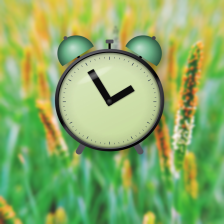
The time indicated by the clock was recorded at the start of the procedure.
1:55
